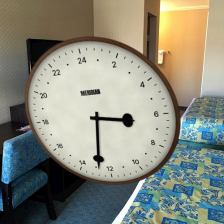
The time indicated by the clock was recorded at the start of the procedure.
6:32
